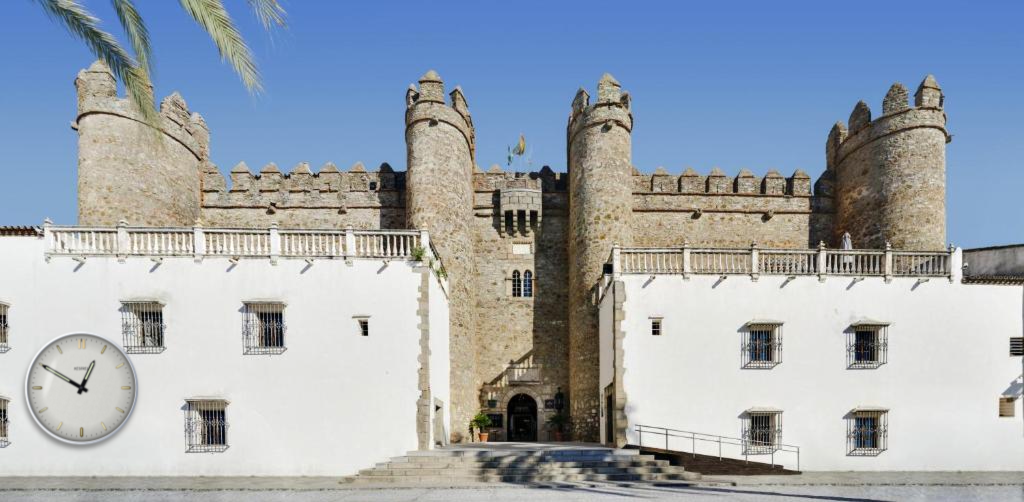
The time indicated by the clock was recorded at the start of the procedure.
12:50
